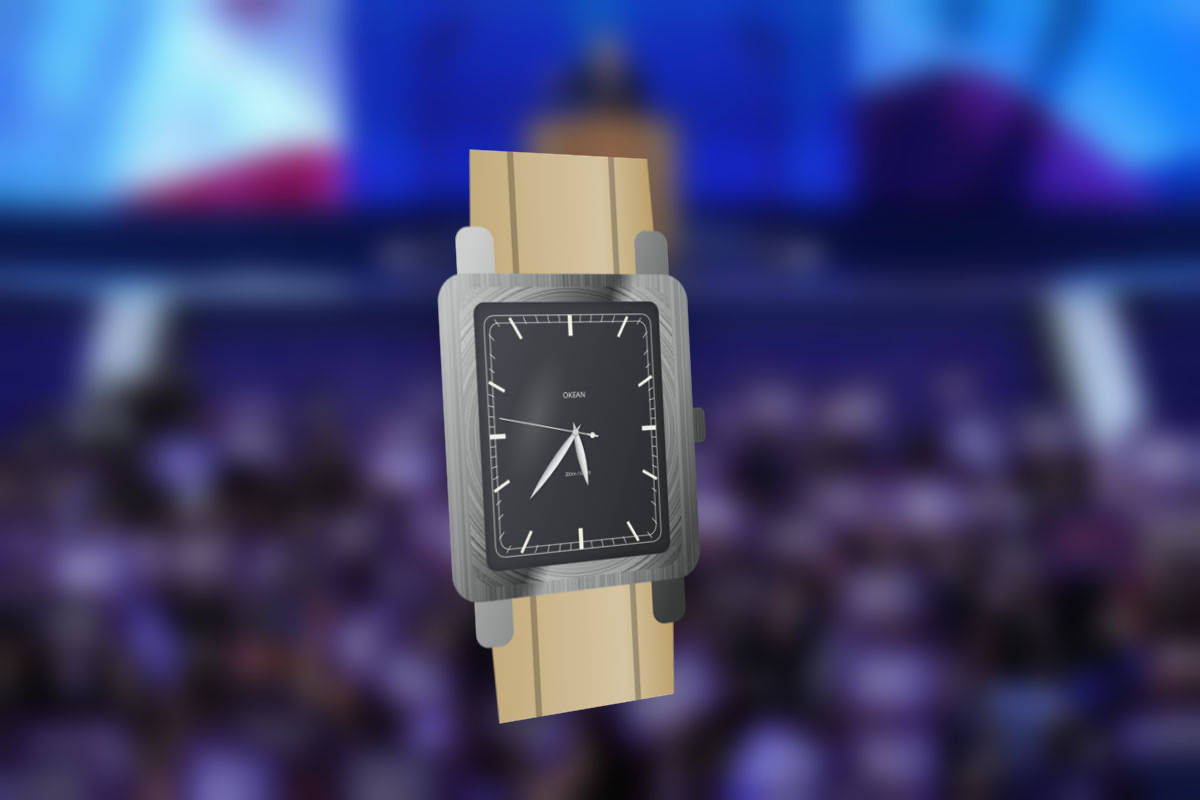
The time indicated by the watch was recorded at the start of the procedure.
5:36:47
